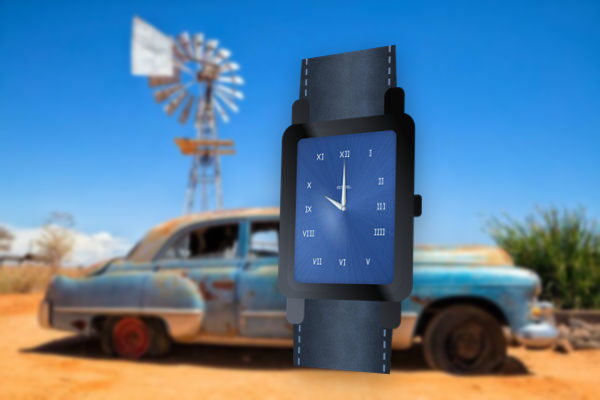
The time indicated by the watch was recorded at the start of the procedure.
10:00
